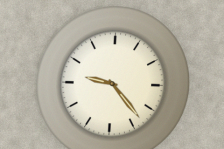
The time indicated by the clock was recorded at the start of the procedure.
9:23
